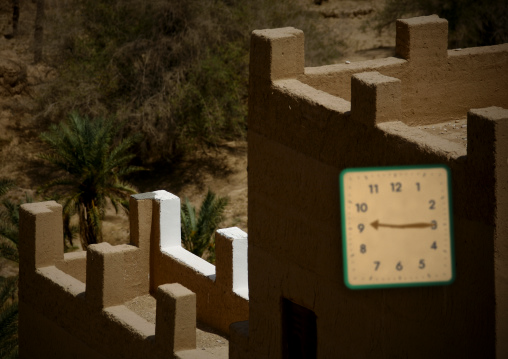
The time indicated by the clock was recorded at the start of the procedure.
9:15
